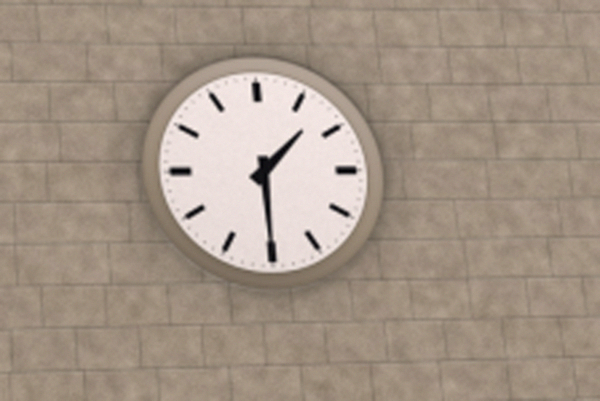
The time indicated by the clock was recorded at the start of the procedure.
1:30
